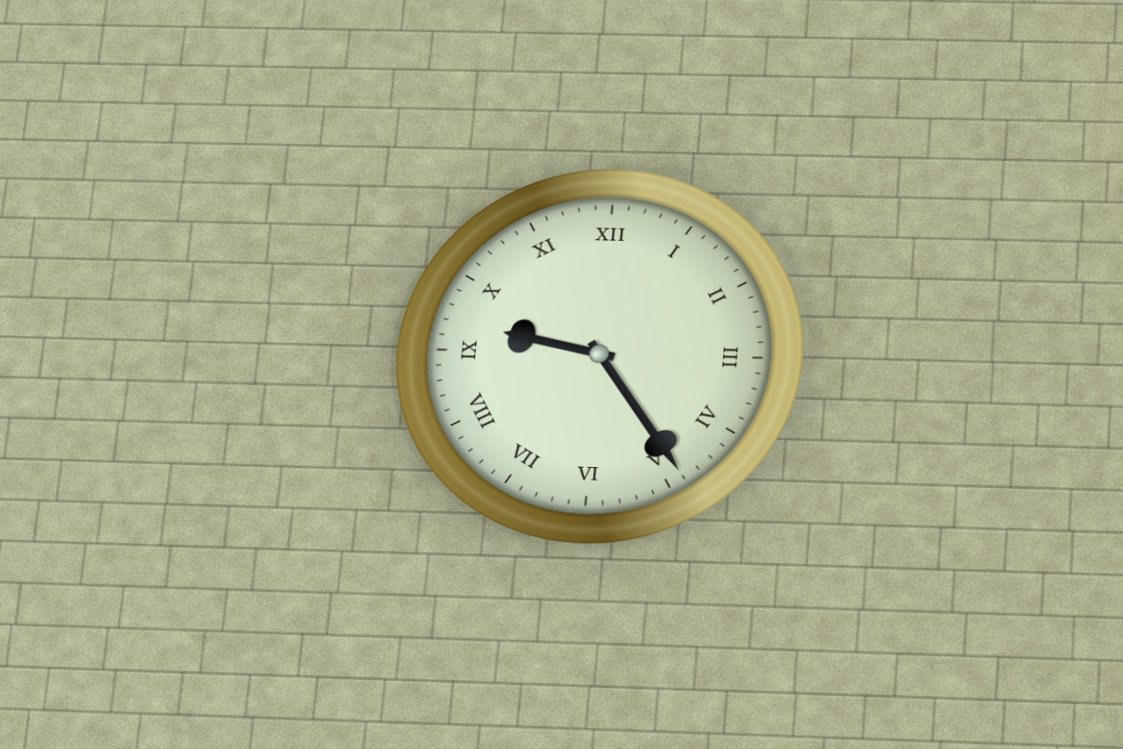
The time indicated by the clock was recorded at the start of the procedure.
9:24
